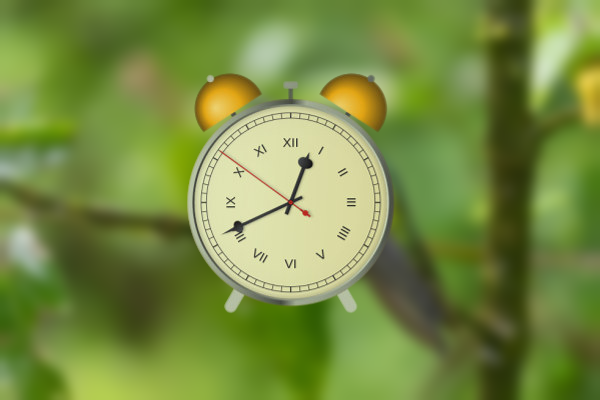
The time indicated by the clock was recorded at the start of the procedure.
12:40:51
